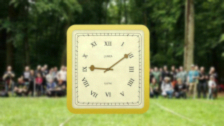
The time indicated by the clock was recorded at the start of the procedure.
9:09
